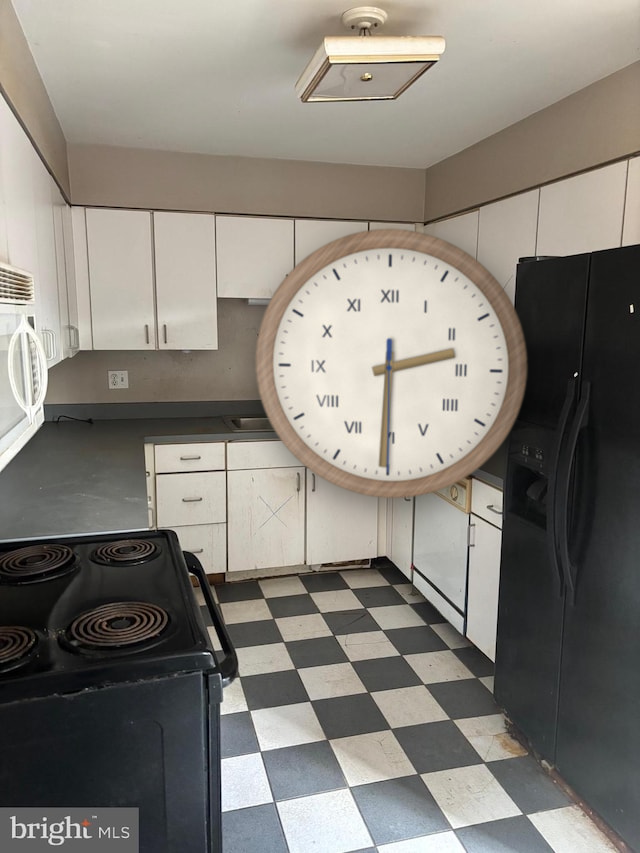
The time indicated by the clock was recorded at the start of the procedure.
2:30:30
